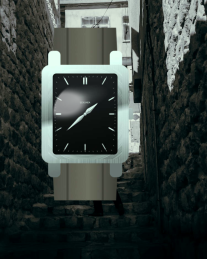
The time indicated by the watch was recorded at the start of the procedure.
1:38
